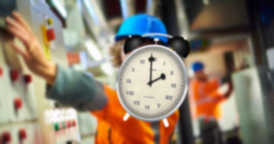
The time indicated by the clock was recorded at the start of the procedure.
1:59
